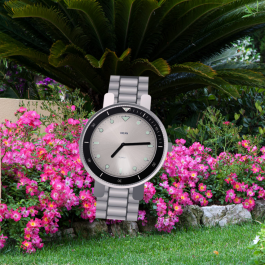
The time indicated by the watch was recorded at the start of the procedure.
7:14
